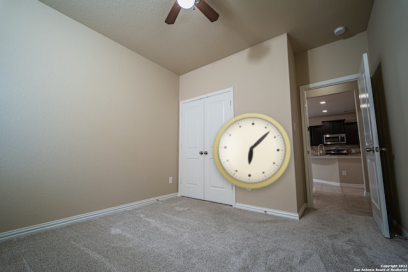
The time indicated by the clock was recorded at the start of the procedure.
6:07
